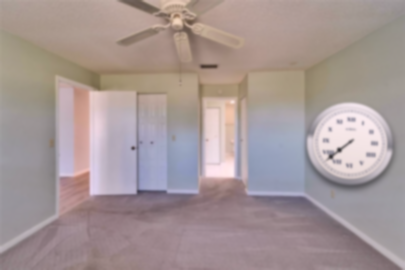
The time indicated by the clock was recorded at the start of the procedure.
7:38
